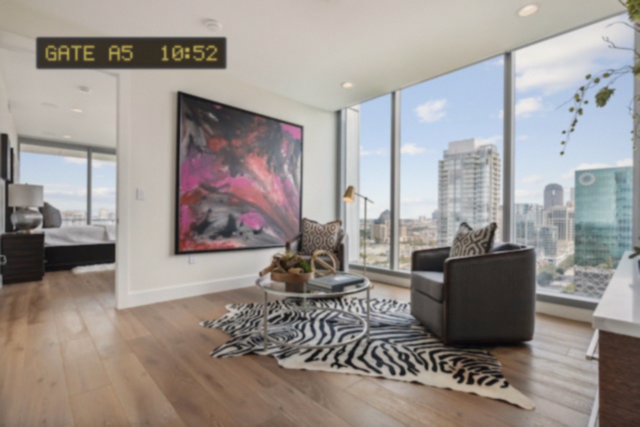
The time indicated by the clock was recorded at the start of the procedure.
10:52
